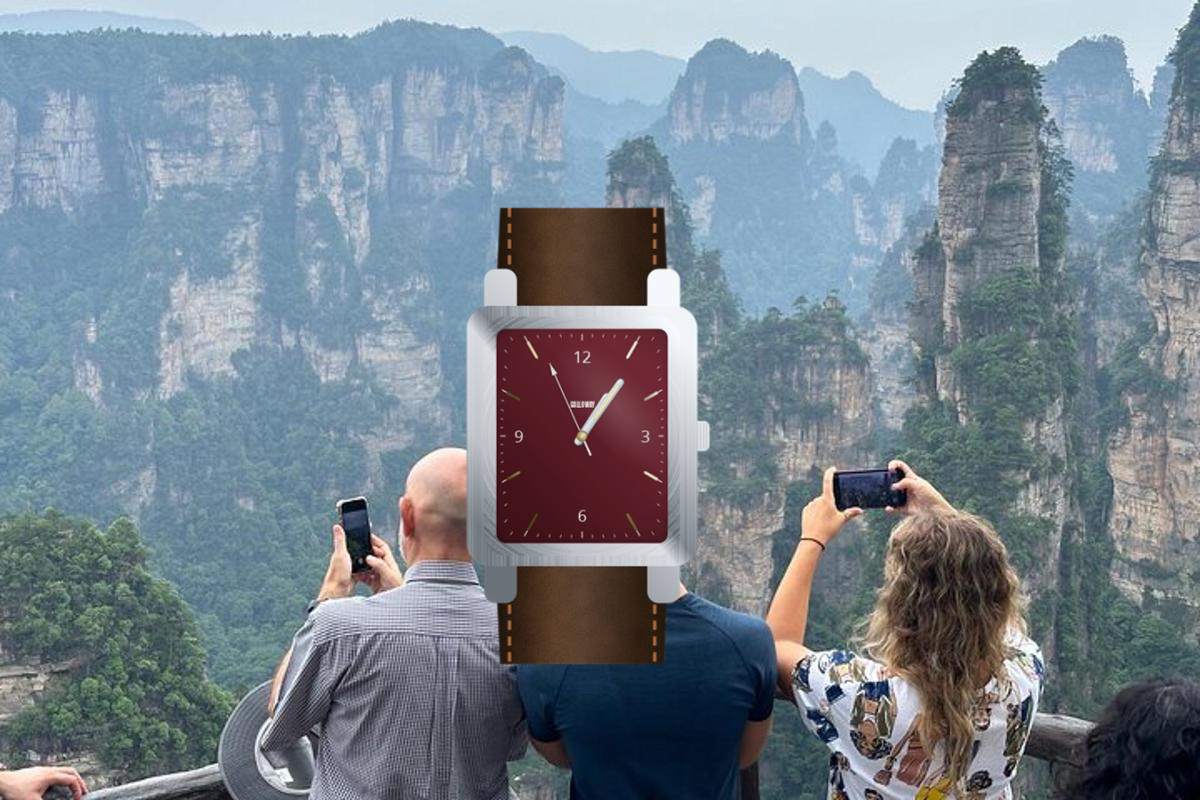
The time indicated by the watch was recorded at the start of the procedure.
1:05:56
